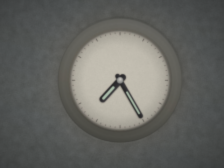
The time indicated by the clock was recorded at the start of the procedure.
7:25
